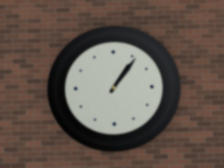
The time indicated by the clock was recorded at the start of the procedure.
1:06
